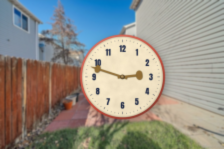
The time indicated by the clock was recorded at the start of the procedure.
2:48
